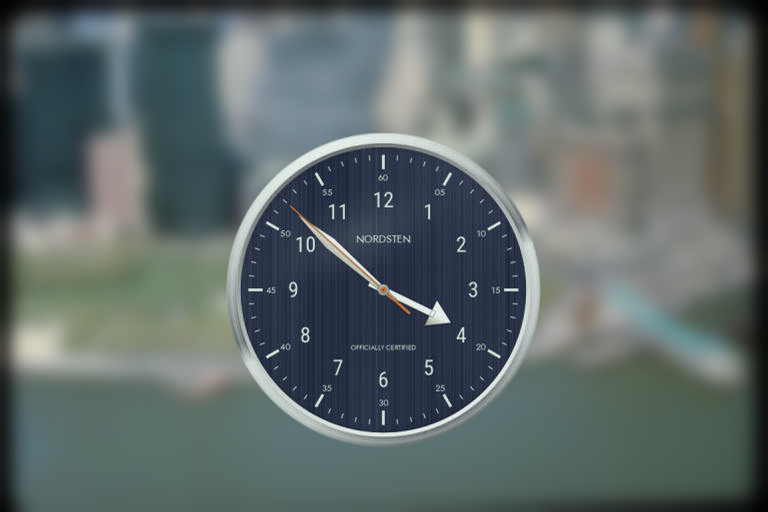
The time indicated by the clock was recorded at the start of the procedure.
3:51:52
